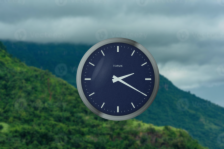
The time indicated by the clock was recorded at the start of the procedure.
2:20
